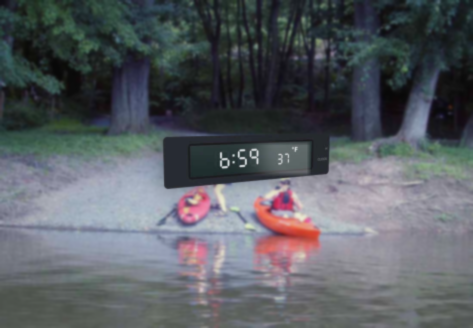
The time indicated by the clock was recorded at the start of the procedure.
6:59
